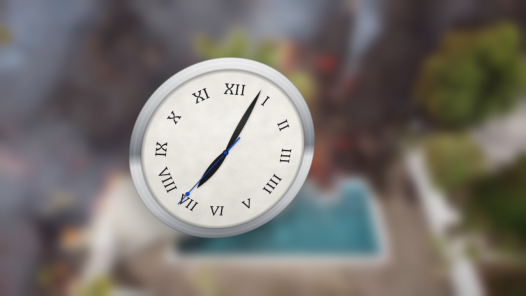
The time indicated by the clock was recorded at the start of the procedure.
7:03:36
